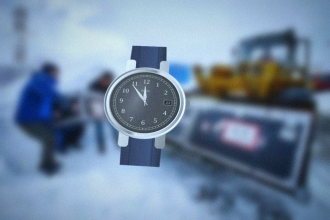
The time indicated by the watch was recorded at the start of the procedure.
11:54
